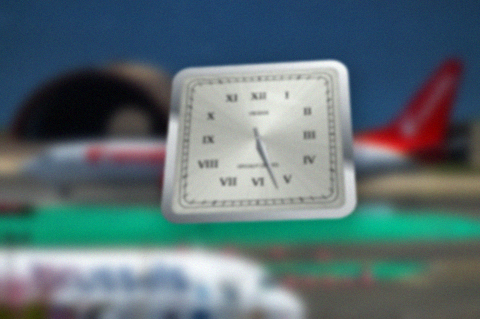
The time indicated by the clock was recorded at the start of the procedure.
5:27
